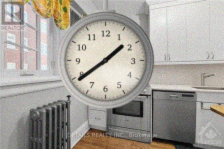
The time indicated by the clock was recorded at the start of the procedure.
1:39
